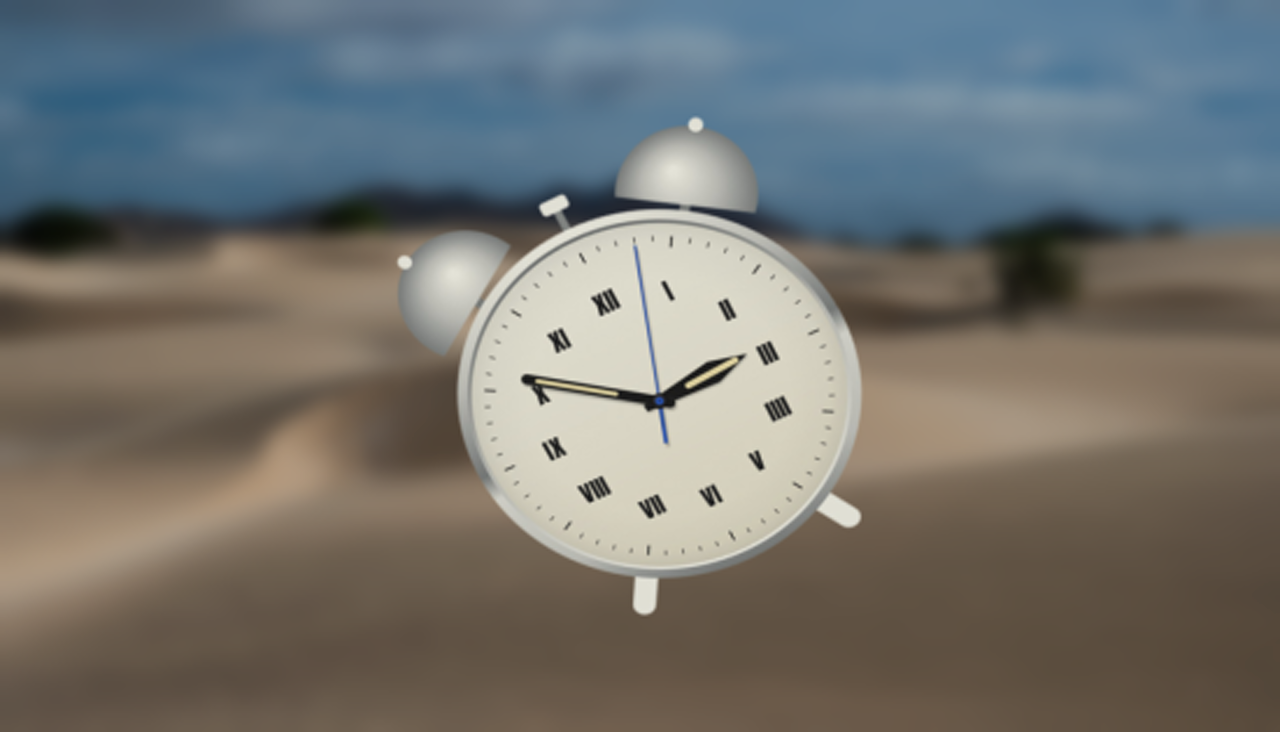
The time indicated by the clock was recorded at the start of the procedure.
2:51:03
